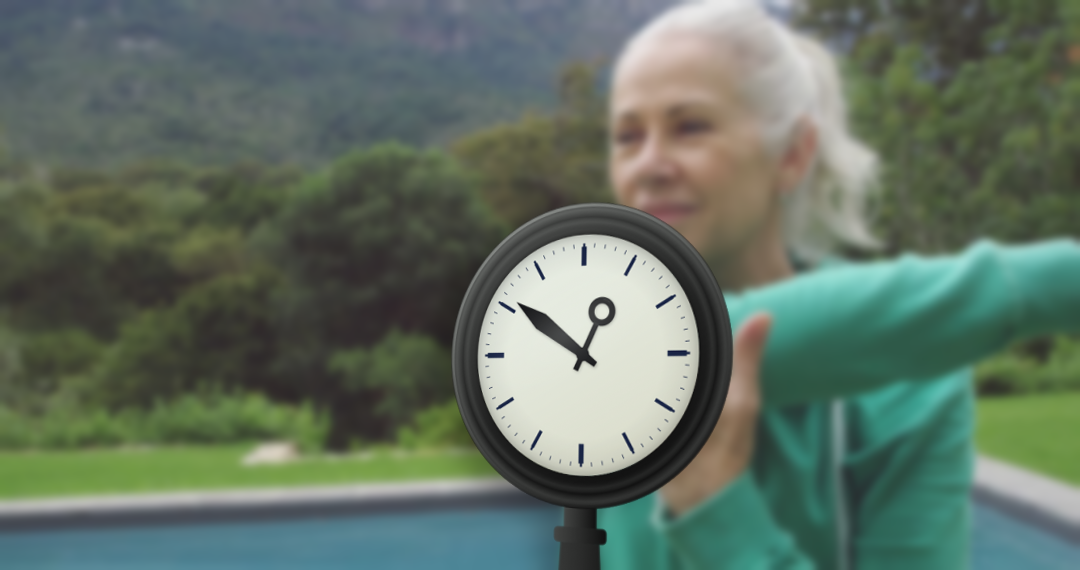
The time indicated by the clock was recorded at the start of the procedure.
12:51
